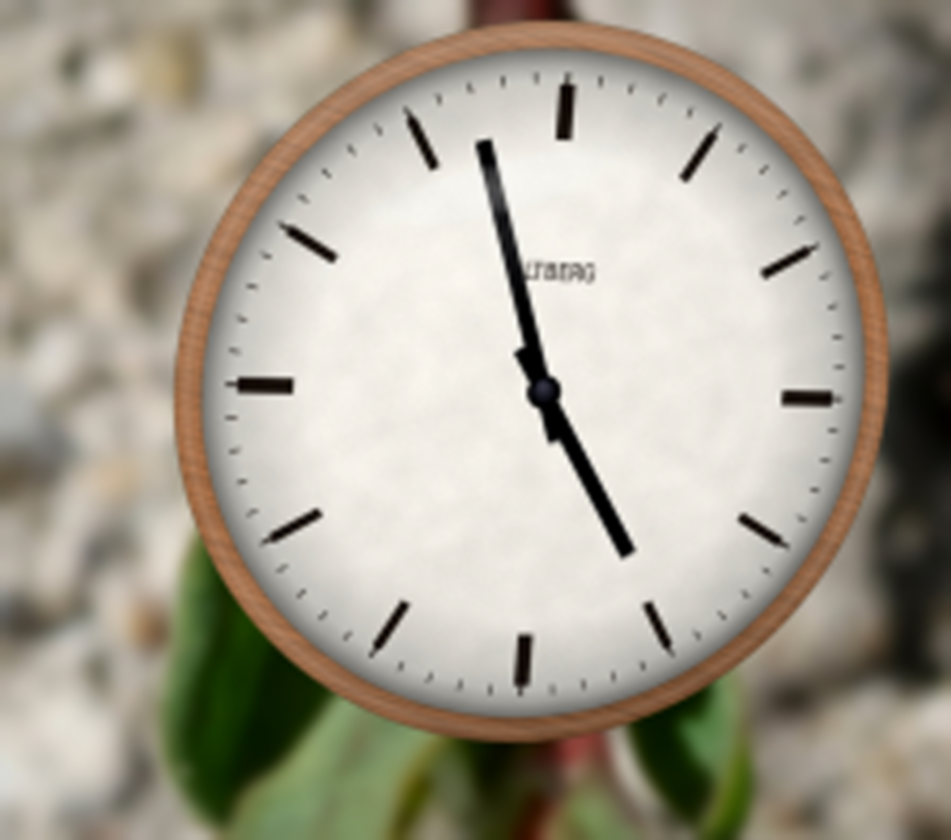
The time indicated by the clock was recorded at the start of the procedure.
4:57
